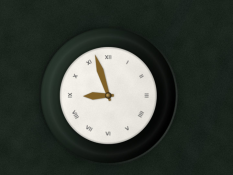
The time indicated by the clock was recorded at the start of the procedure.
8:57
